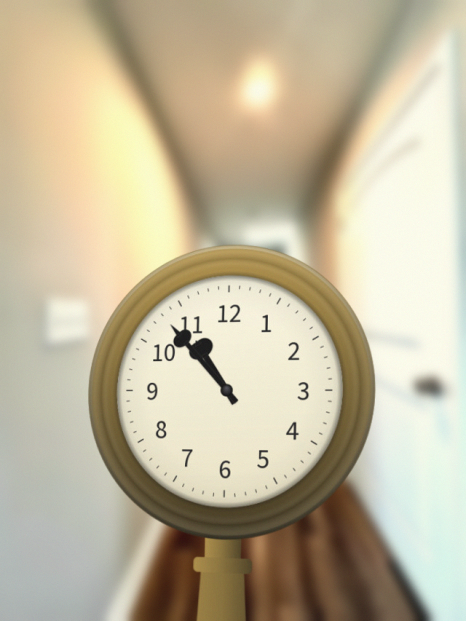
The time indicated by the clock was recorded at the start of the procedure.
10:53
